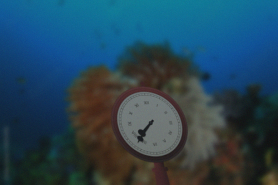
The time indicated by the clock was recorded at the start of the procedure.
7:37
